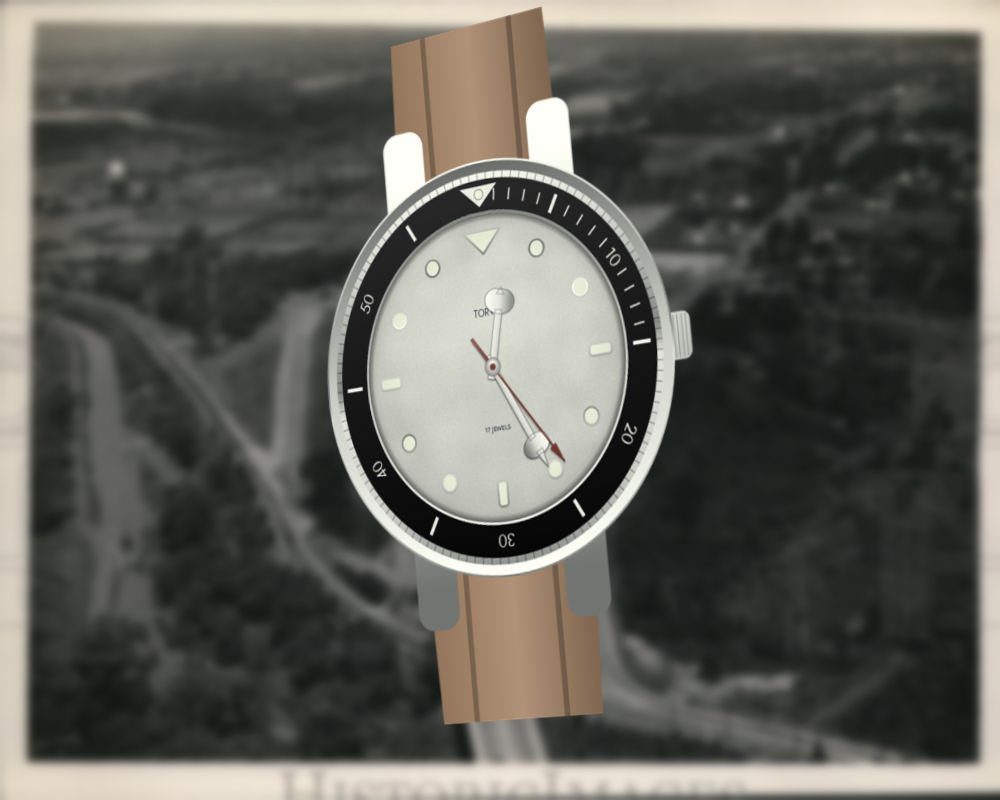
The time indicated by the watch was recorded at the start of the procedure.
12:25:24
